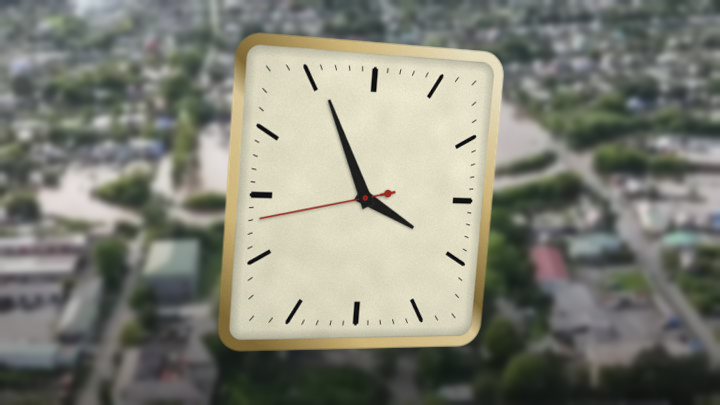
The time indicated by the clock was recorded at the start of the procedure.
3:55:43
